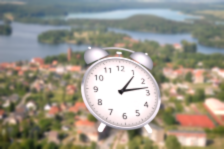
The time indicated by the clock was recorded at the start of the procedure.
1:13
